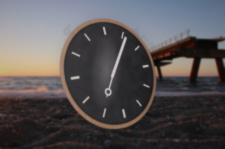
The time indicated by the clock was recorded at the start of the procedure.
7:06
